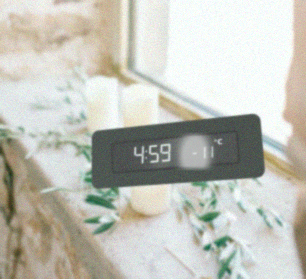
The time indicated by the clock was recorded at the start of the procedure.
4:59
